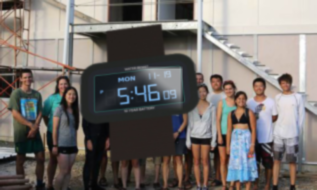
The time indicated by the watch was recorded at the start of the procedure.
5:46
